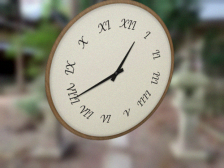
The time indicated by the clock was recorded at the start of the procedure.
12:39
